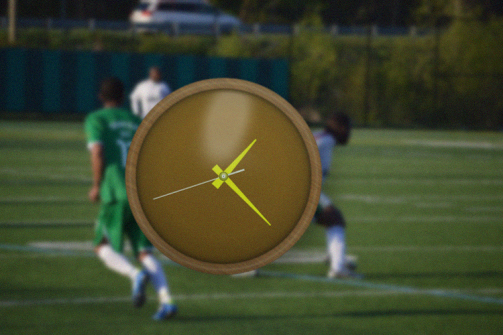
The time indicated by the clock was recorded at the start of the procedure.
1:22:42
